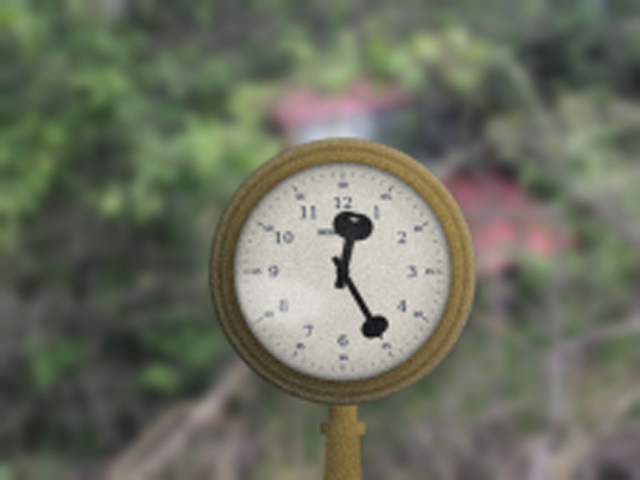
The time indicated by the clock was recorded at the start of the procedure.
12:25
